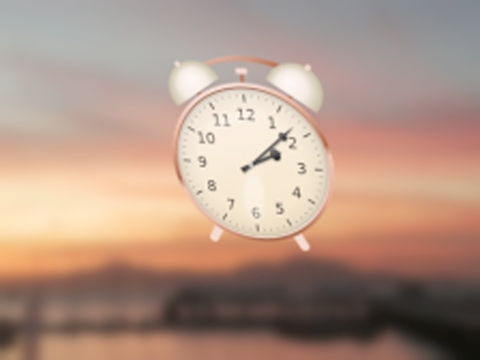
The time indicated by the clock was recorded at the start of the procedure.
2:08
